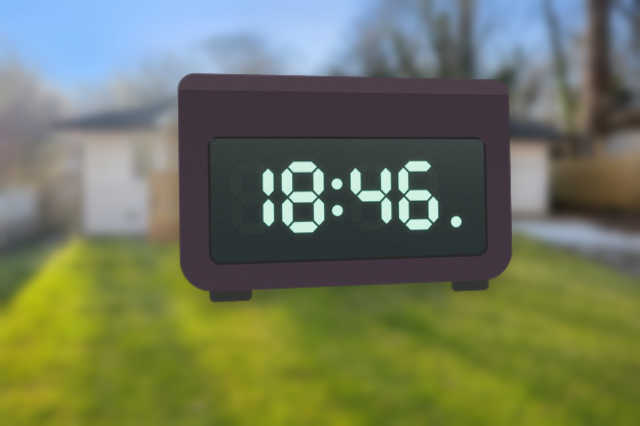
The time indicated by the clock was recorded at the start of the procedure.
18:46
